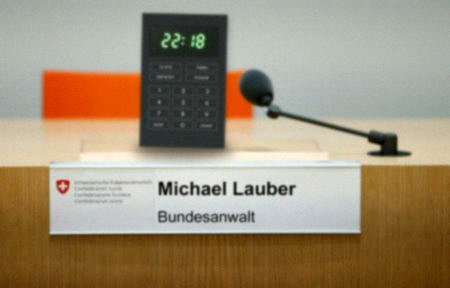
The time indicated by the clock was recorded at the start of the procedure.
22:18
